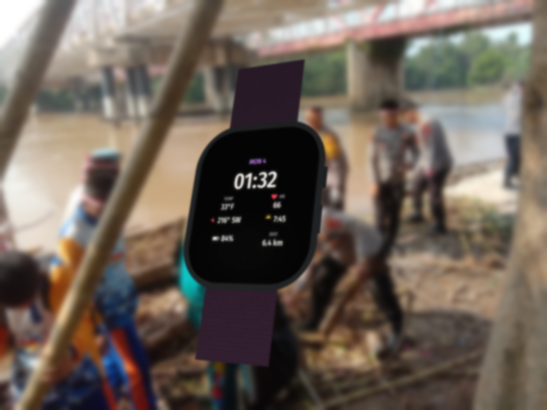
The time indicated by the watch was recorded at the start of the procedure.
1:32
